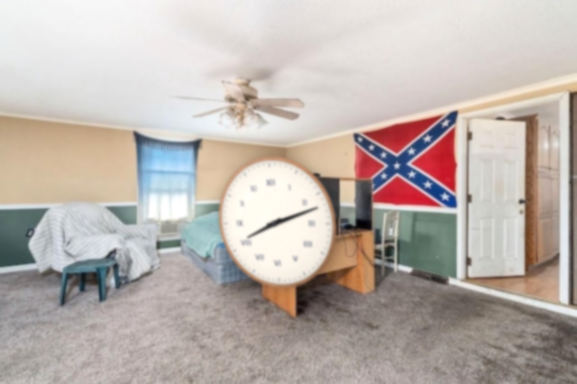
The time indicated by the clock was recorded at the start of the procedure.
8:12
